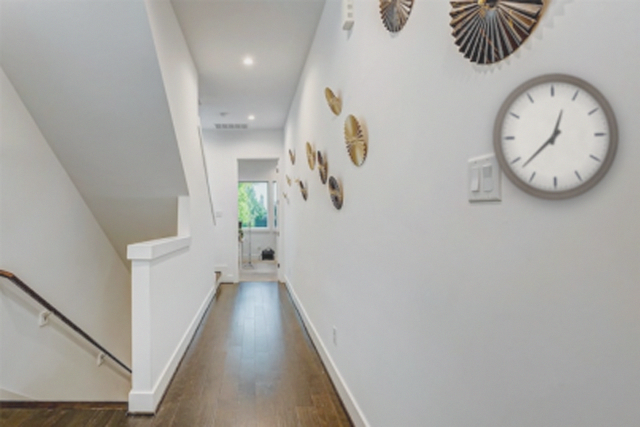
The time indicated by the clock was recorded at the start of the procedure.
12:38
